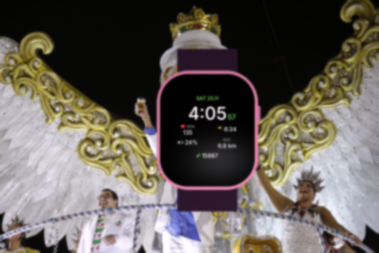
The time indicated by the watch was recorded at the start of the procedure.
4:05
